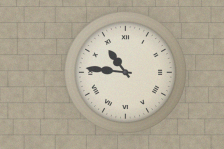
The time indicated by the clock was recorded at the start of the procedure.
10:46
